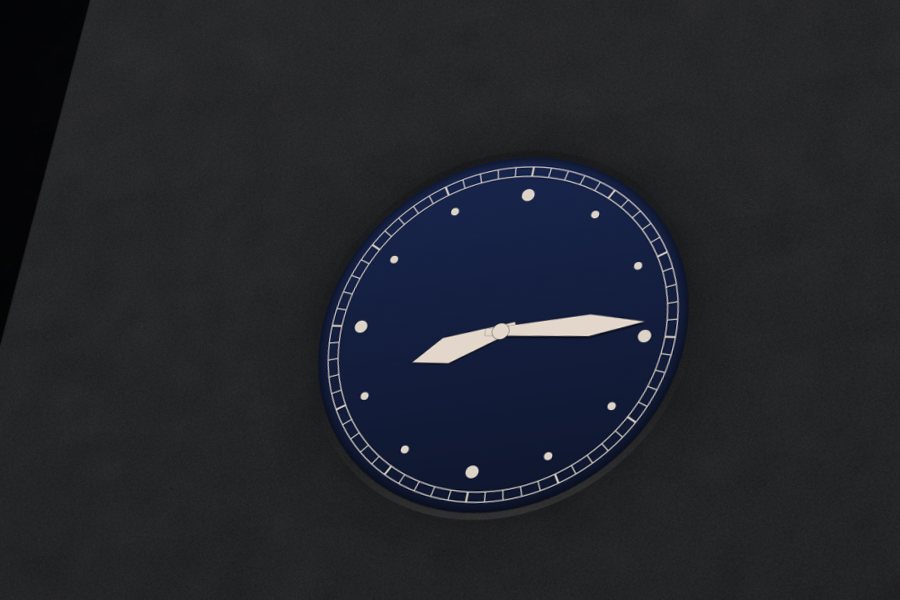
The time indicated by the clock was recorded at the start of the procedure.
8:14
